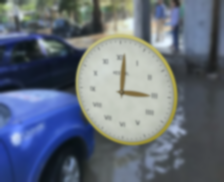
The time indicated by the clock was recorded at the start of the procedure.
3:01
